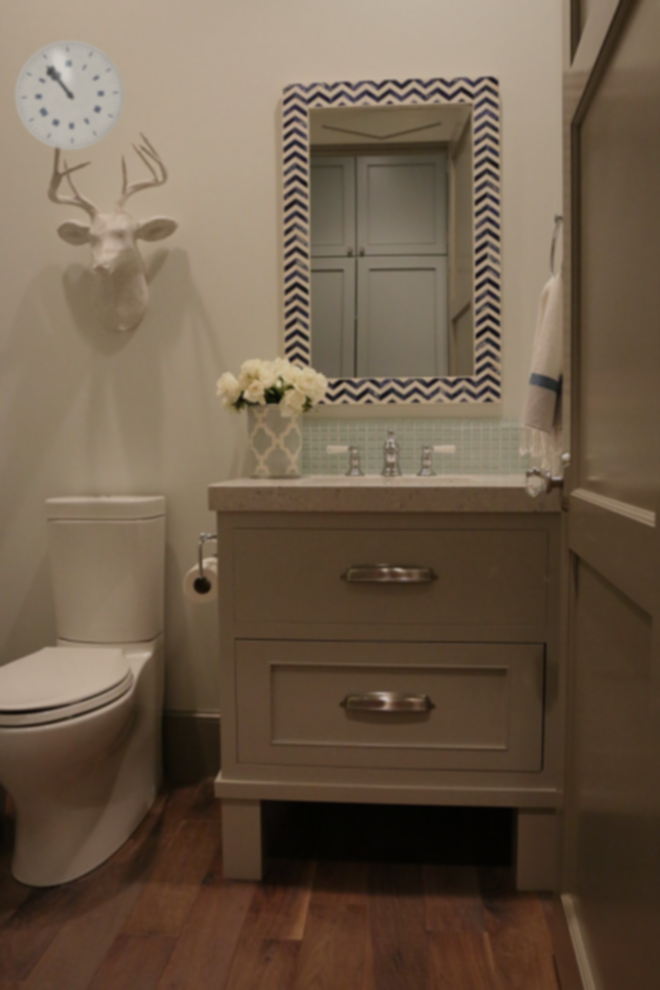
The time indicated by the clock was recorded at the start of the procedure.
10:54
